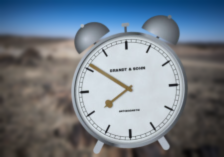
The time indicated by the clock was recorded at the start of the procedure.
7:51
